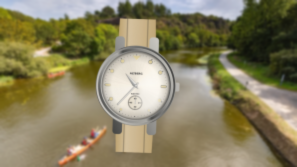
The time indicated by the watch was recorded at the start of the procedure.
10:37
